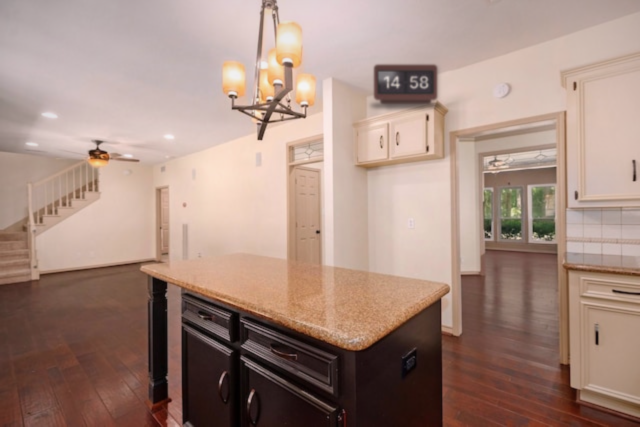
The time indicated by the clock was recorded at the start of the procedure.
14:58
